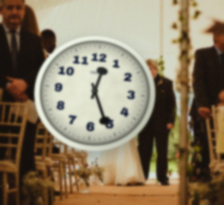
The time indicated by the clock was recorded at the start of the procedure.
12:26
